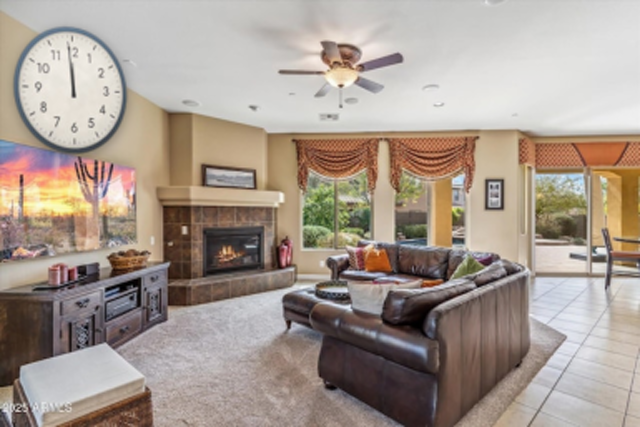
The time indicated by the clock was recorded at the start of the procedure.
11:59
